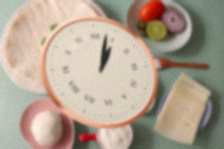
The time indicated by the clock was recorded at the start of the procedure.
1:03
